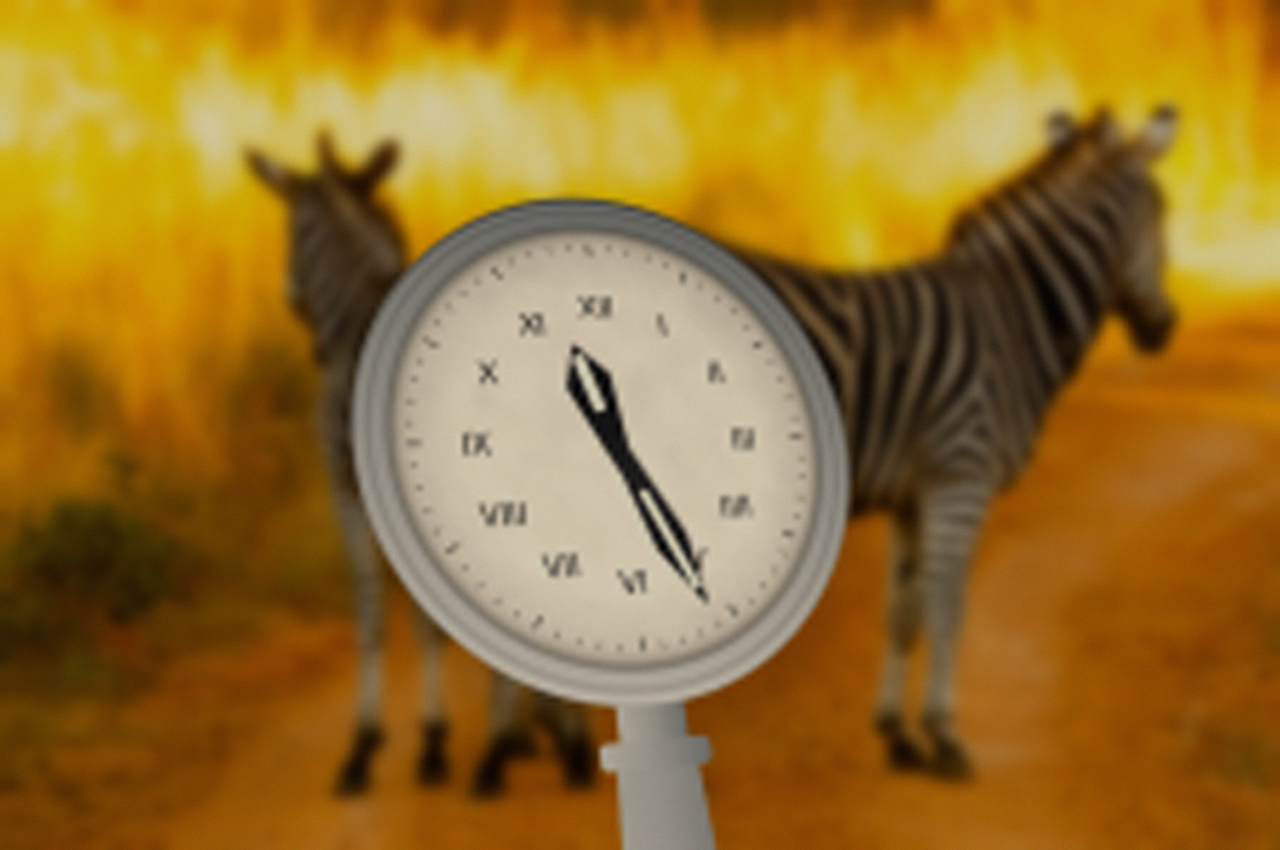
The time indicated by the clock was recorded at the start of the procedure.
11:26
